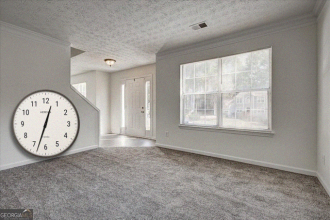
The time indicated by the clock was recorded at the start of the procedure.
12:33
